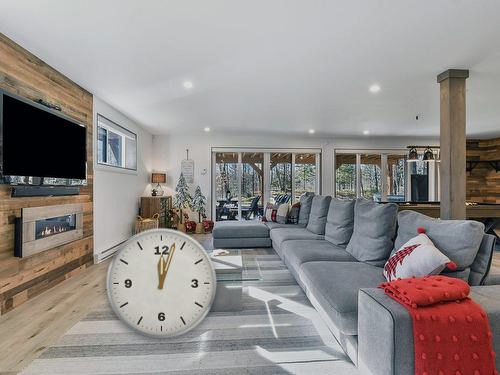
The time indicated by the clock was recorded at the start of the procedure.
12:03
